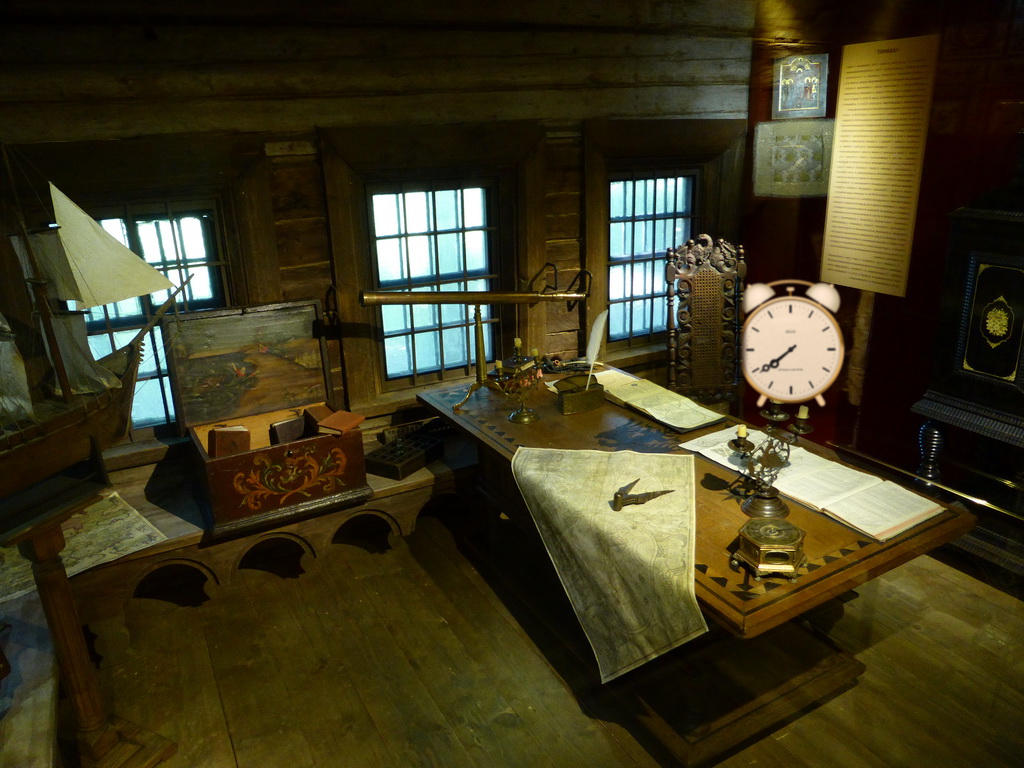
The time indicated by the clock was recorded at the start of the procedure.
7:39
